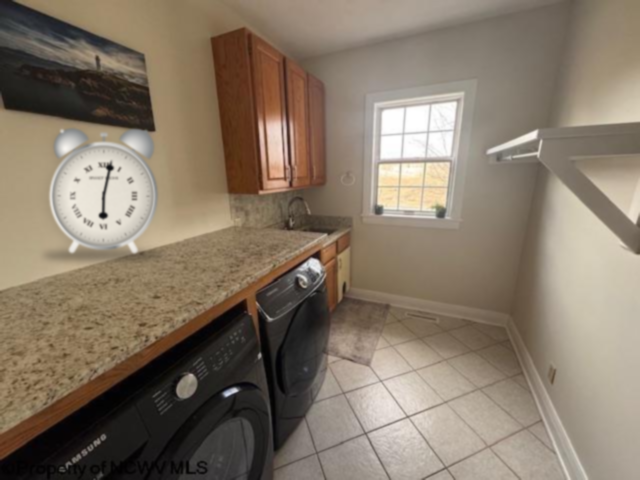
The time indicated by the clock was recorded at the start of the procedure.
6:02
